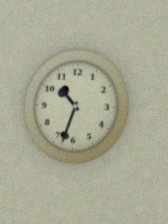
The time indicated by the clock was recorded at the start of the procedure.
10:33
